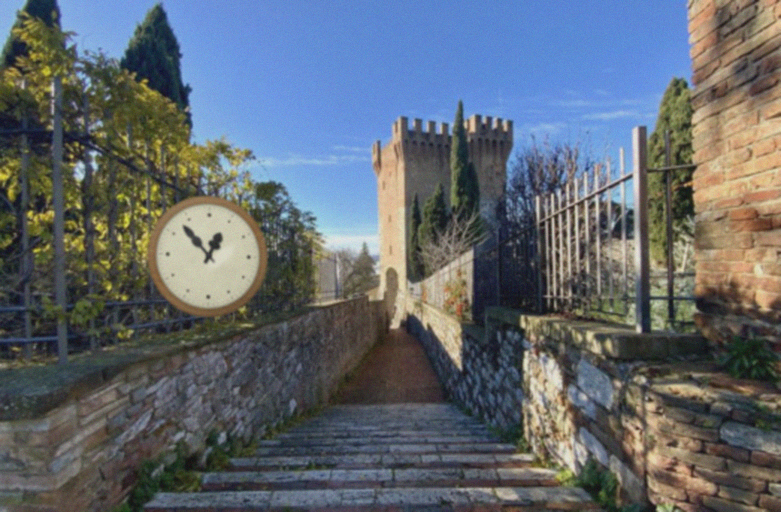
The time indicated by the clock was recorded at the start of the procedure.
12:53
